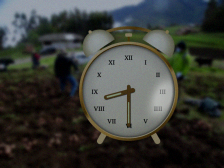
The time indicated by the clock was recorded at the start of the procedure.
8:30
